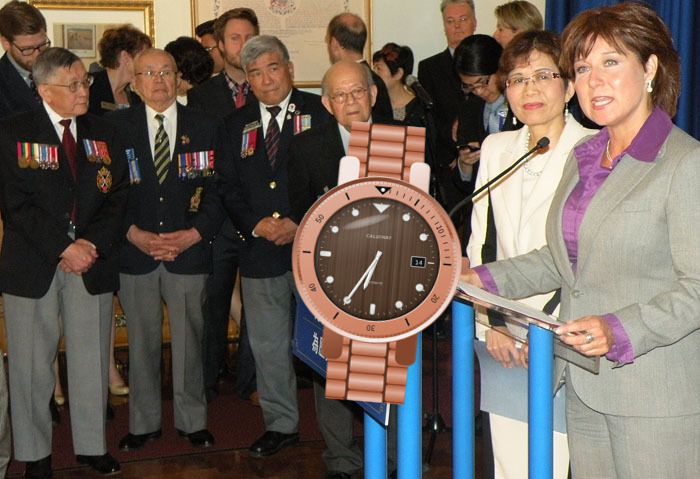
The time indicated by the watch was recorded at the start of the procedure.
6:35
